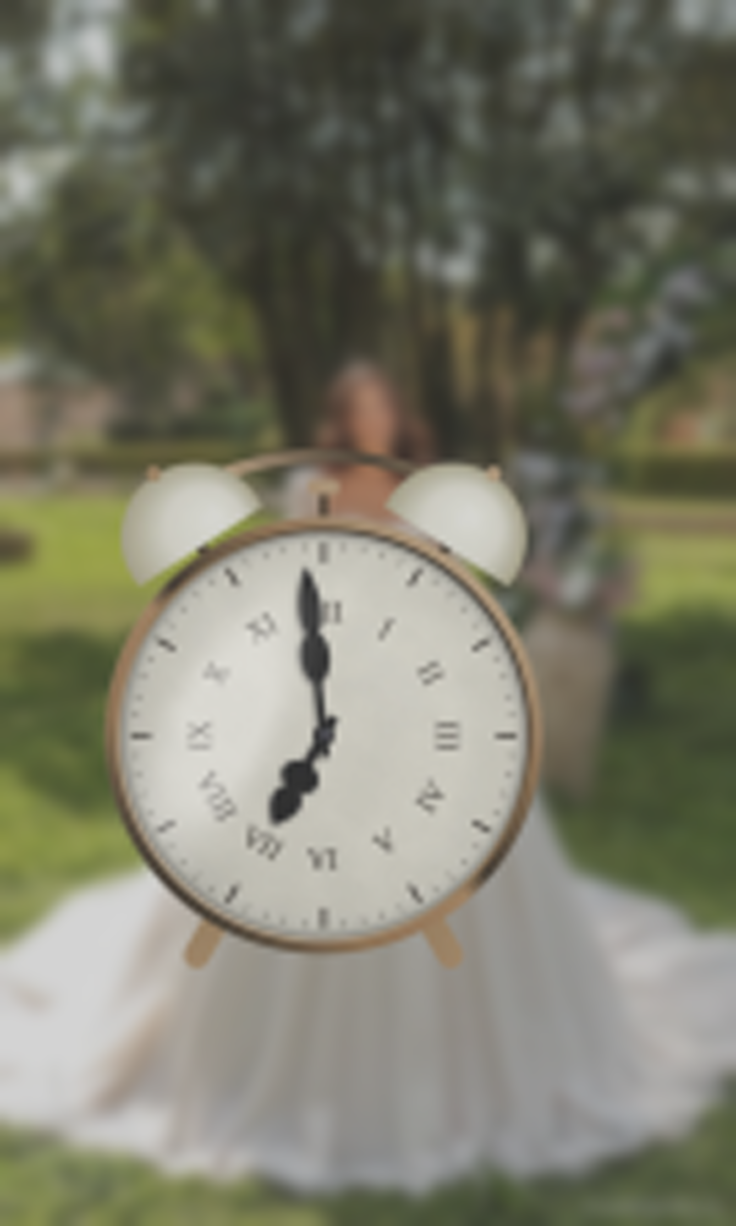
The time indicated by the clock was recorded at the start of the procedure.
6:59
